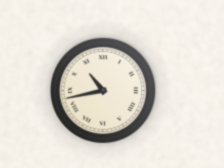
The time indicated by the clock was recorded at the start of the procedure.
10:43
